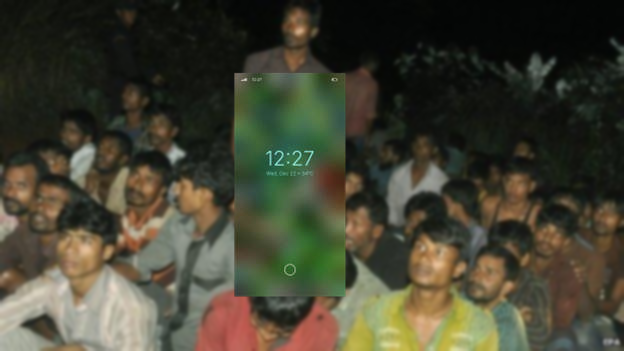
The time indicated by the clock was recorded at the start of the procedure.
12:27
